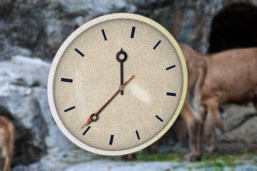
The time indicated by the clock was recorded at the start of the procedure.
11:35:36
